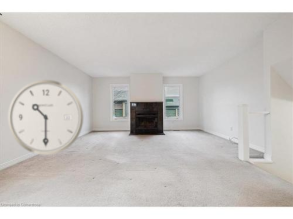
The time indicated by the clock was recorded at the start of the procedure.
10:30
